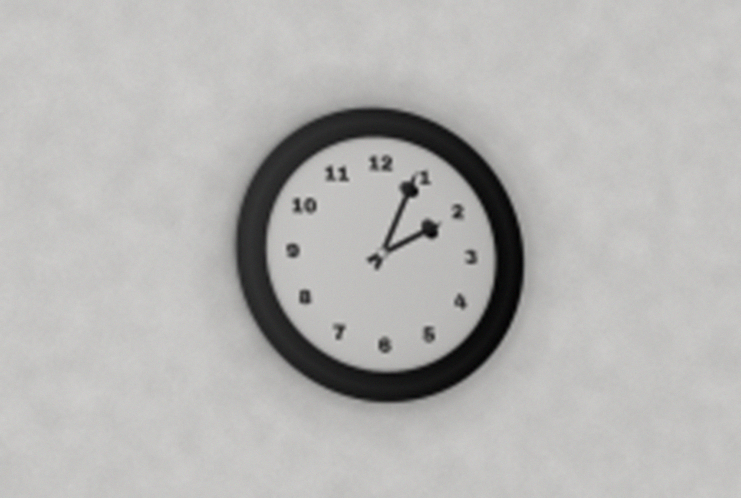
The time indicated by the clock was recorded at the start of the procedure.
2:04
